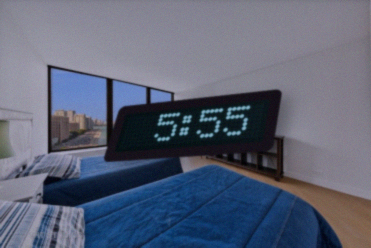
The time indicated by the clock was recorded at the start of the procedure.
5:55
